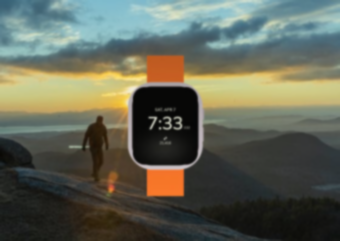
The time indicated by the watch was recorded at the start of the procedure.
7:33
